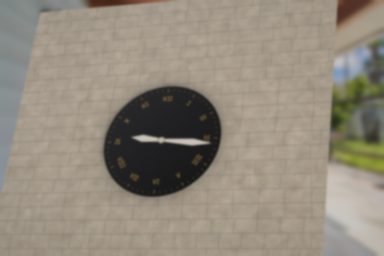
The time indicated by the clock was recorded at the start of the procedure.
9:16
